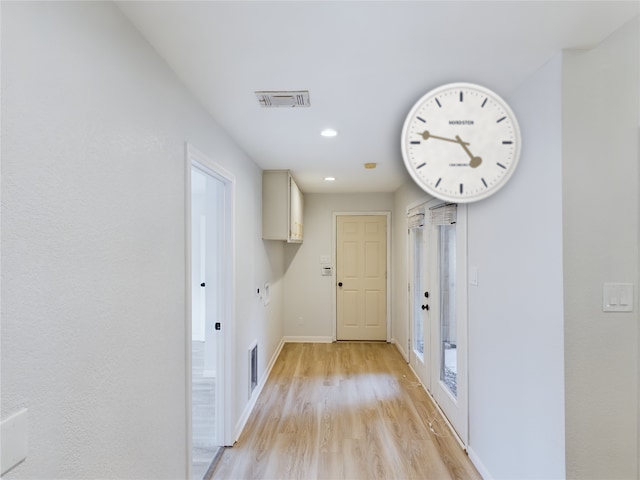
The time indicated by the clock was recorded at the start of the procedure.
4:47
